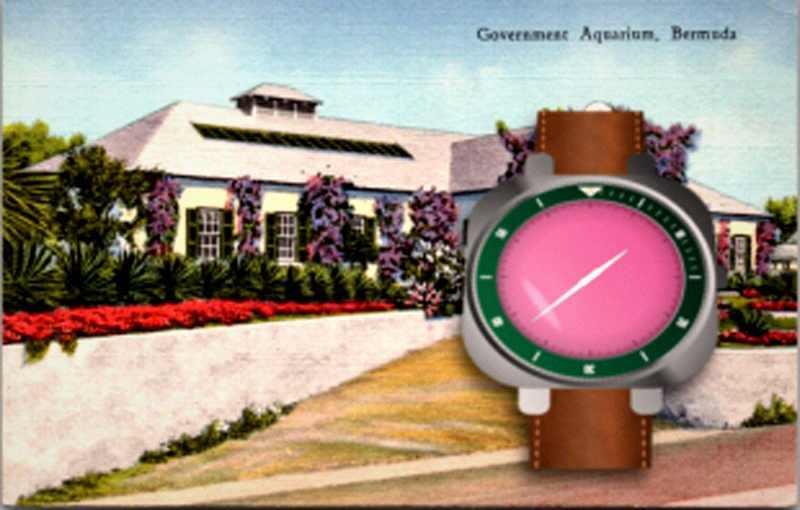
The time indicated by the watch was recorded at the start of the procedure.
1:38
